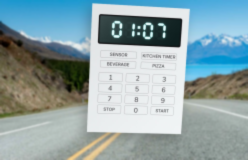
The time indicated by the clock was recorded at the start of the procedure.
1:07
